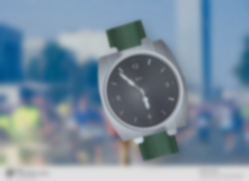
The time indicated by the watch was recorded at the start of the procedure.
5:54
